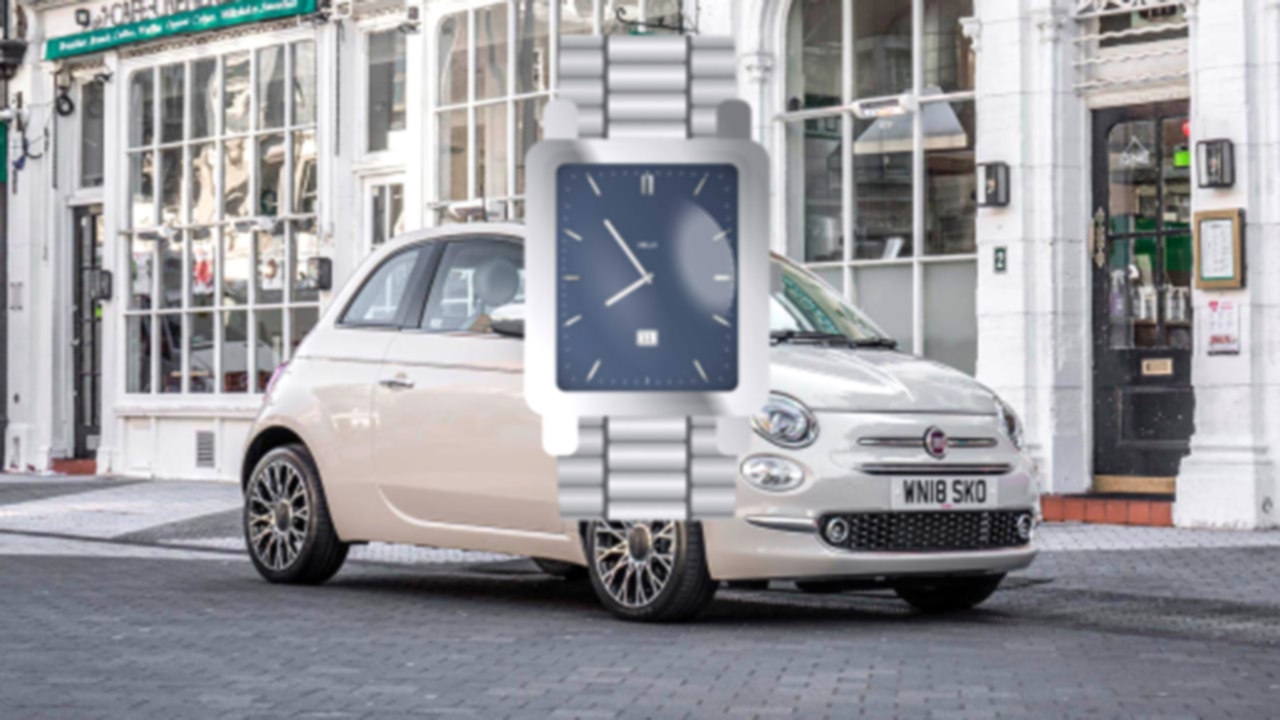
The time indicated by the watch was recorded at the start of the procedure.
7:54
